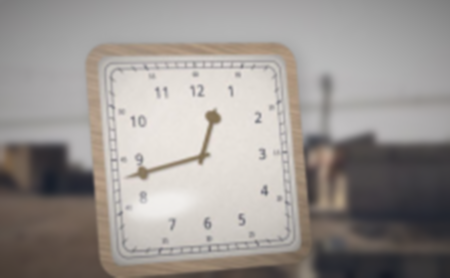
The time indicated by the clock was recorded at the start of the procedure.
12:43
